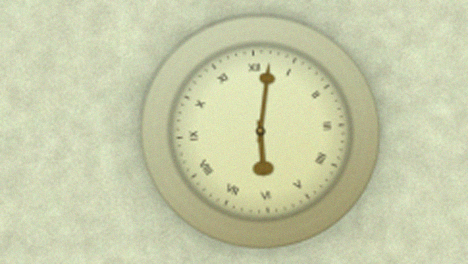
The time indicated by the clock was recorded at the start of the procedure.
6:02
